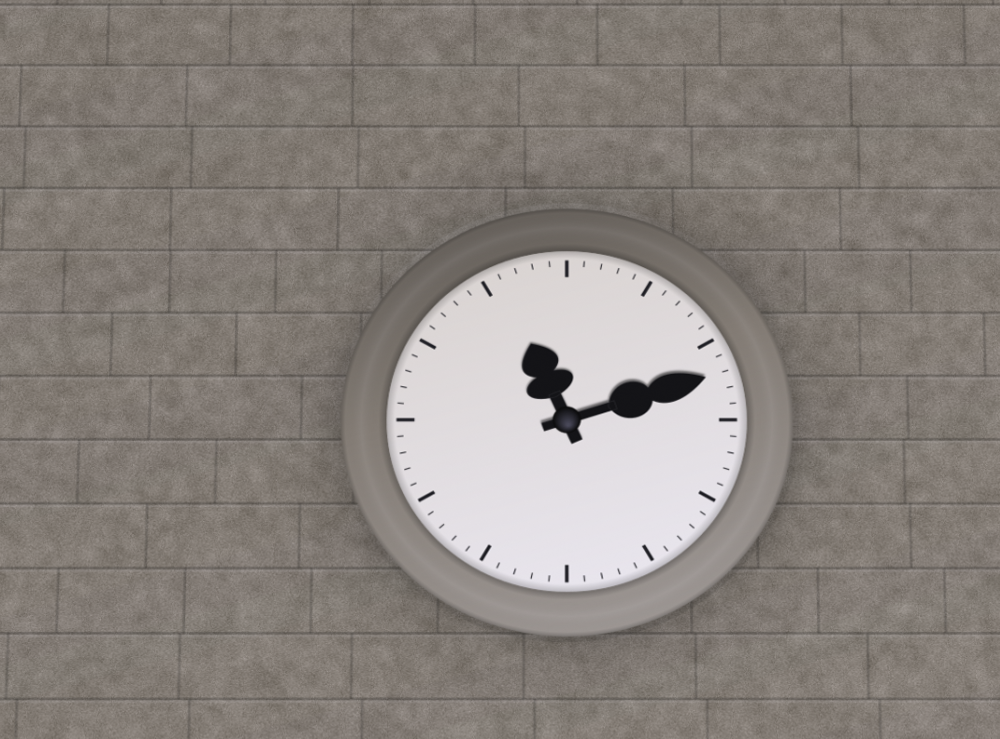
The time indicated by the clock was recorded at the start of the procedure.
11:12
